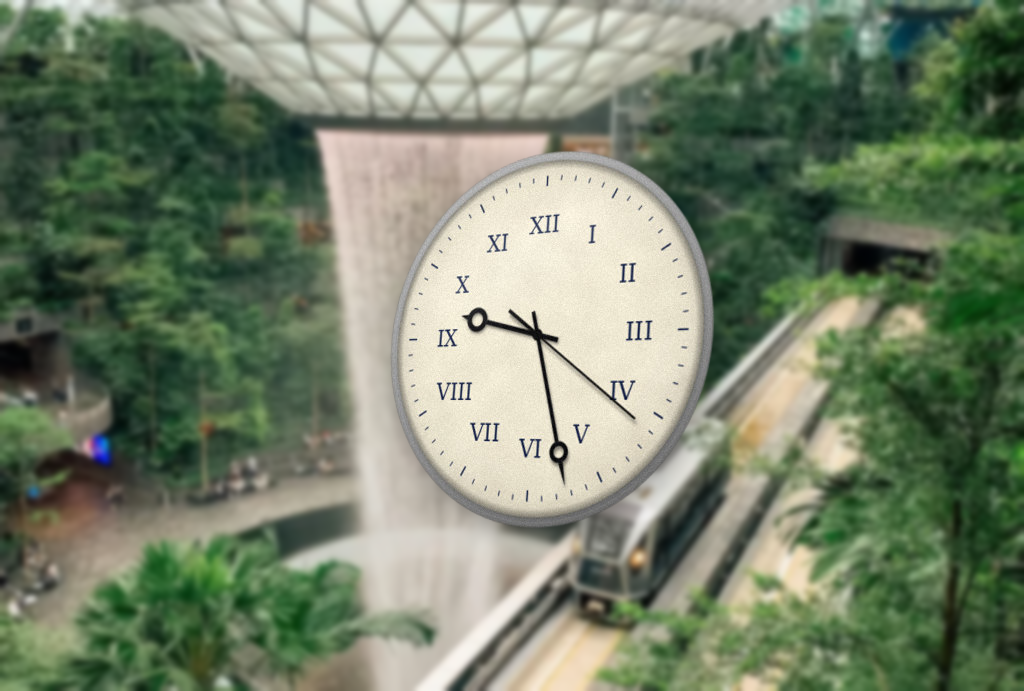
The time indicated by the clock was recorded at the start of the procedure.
9:27:21
